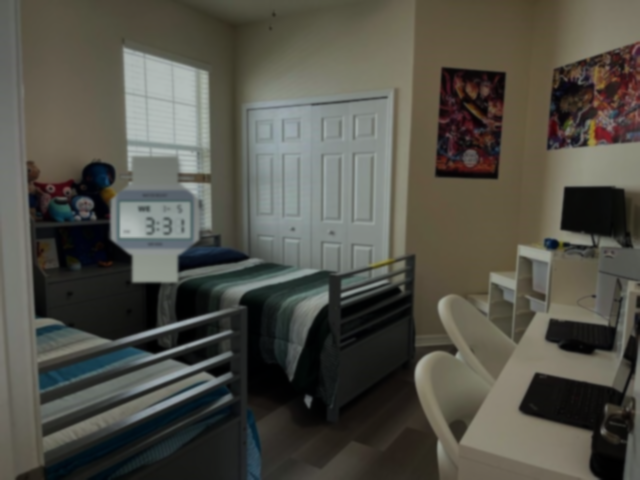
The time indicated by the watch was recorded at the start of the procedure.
3:31
